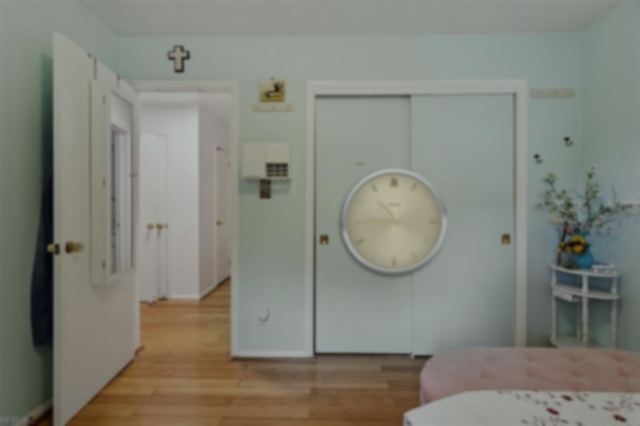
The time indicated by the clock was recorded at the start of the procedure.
10:45
